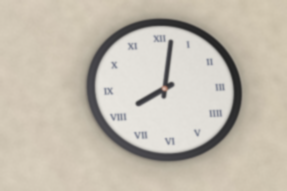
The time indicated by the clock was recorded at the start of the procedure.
8:02
